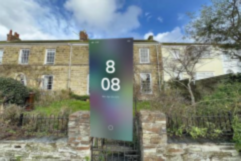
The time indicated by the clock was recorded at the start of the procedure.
8:08
